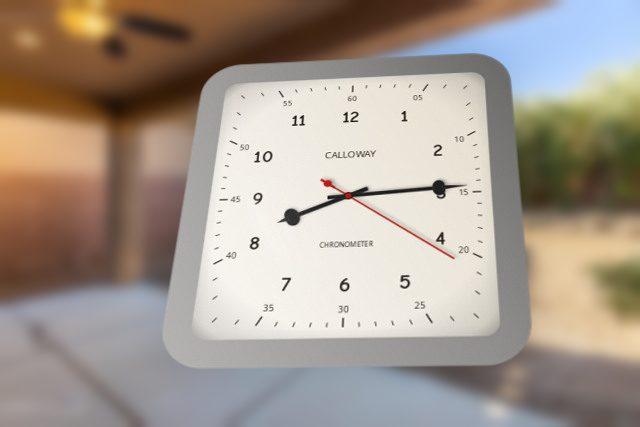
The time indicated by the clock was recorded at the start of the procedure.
8:14:21
